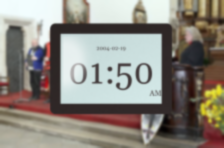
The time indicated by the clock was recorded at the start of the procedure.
1:50
